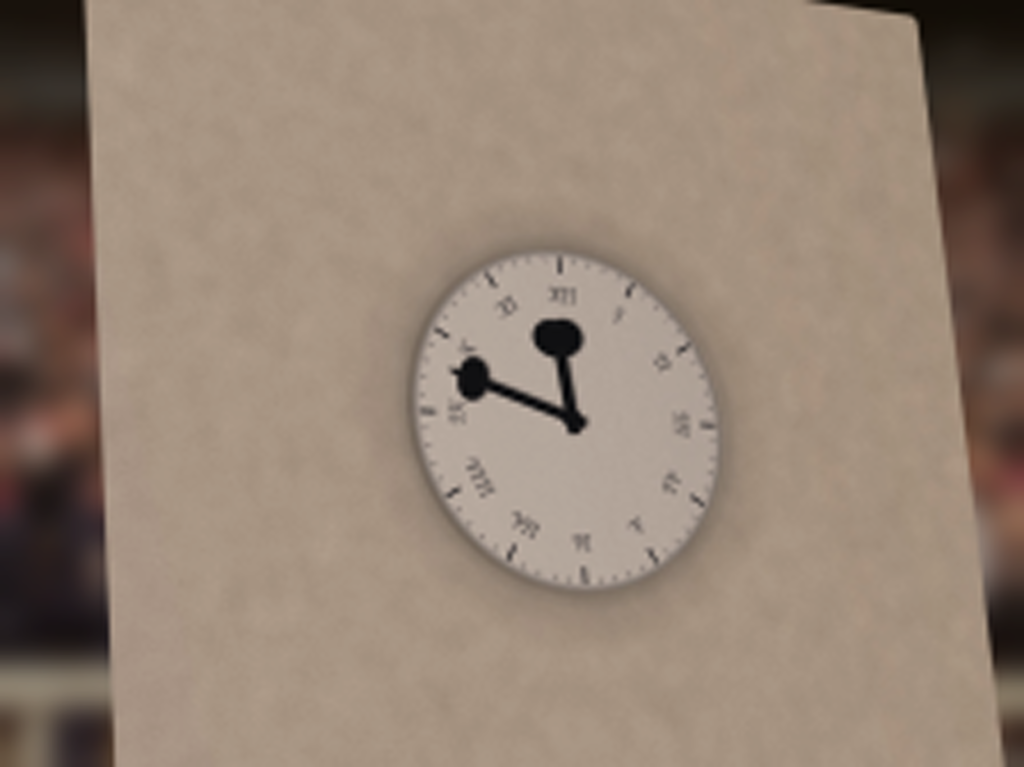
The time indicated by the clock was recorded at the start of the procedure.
11:48
